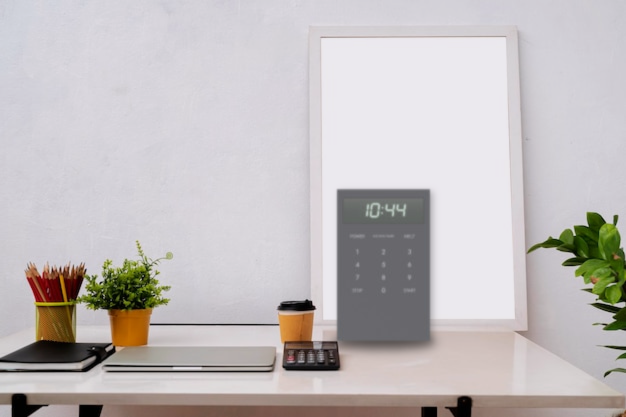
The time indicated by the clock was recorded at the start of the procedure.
10:44
